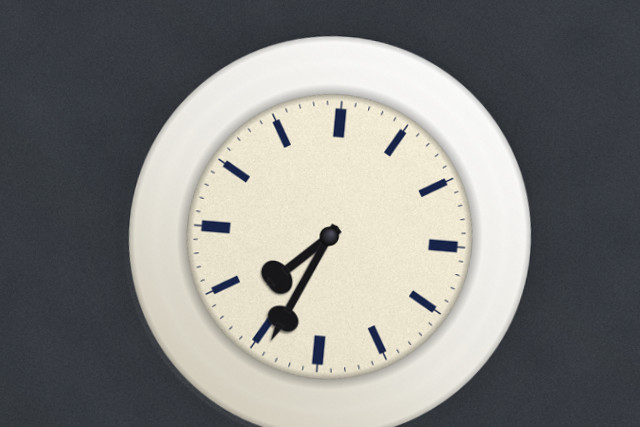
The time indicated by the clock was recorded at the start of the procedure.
7:34
